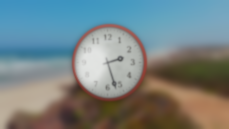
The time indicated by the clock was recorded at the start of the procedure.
2:27
